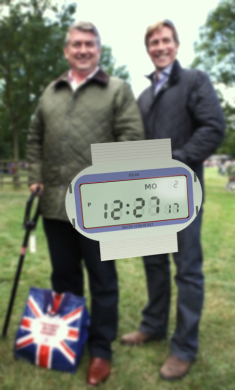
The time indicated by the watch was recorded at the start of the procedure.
12:27:17
